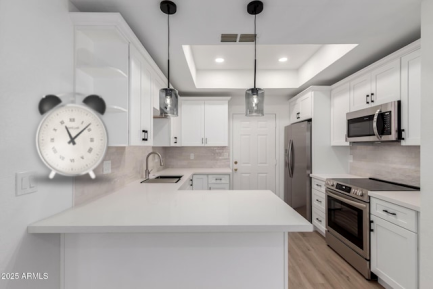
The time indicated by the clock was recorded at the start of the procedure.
11:08
